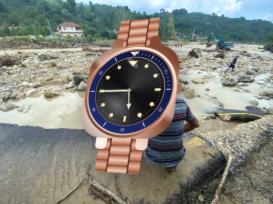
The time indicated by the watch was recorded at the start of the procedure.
5:45
